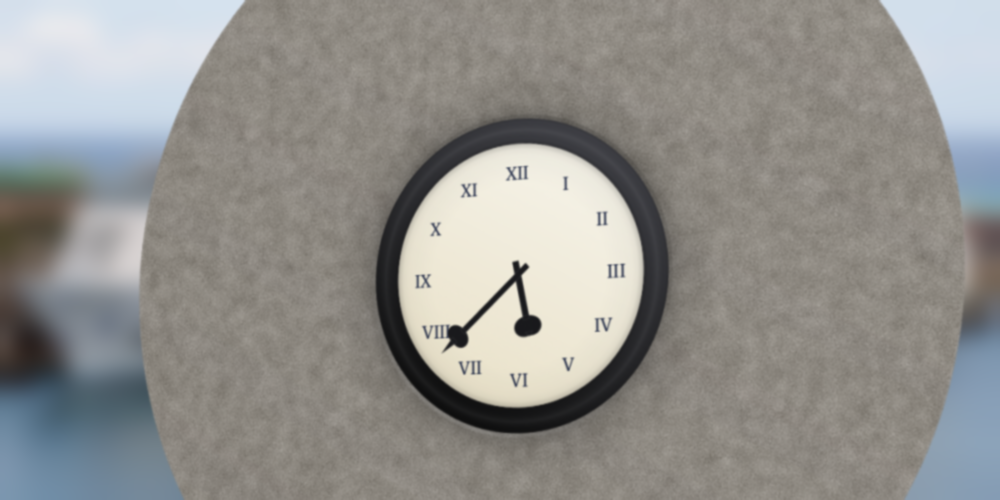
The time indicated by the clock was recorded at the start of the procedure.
5:38
